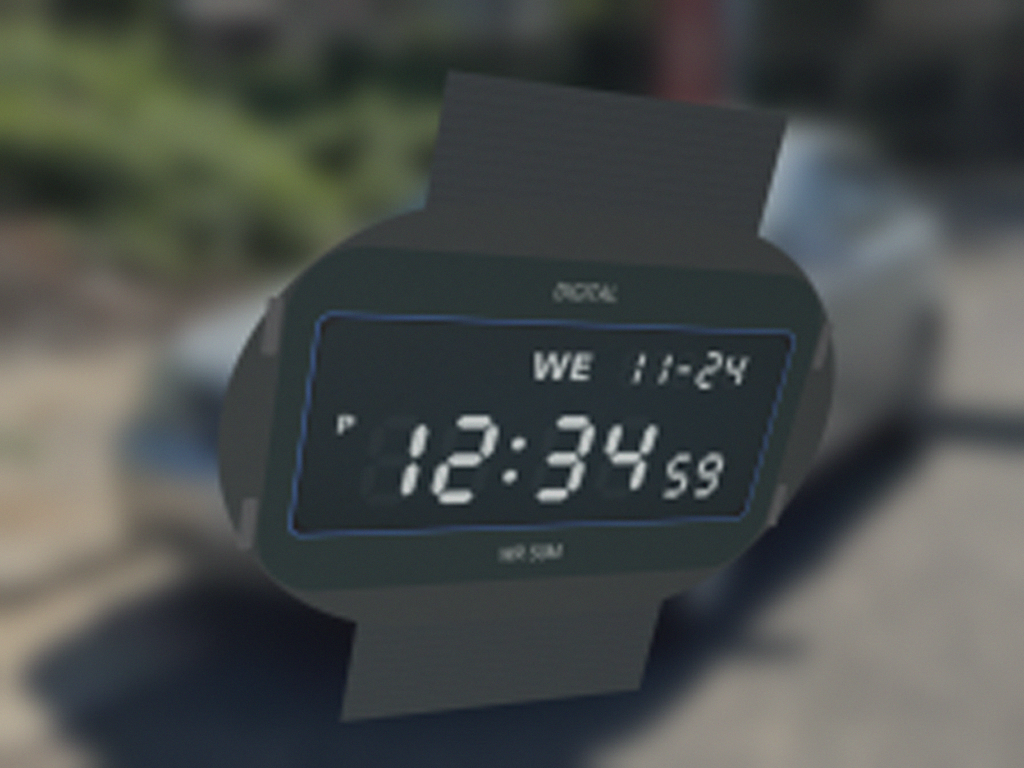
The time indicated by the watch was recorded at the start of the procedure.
12:34:59
